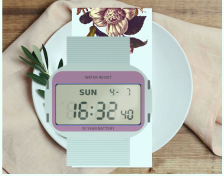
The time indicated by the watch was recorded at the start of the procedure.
16:32:40
